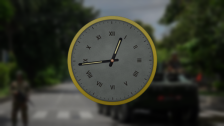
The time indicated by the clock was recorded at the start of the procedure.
12:44
